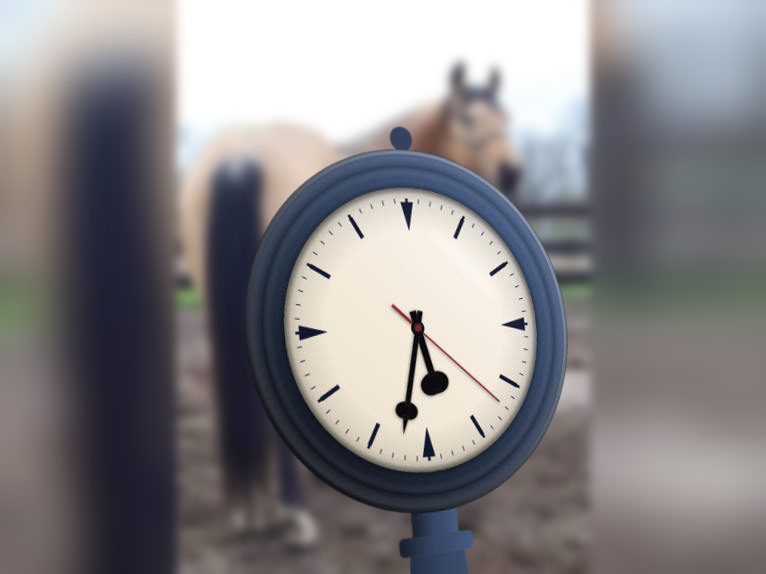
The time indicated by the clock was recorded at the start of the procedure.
5:32:22
